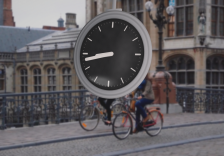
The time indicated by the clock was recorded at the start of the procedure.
8:43
